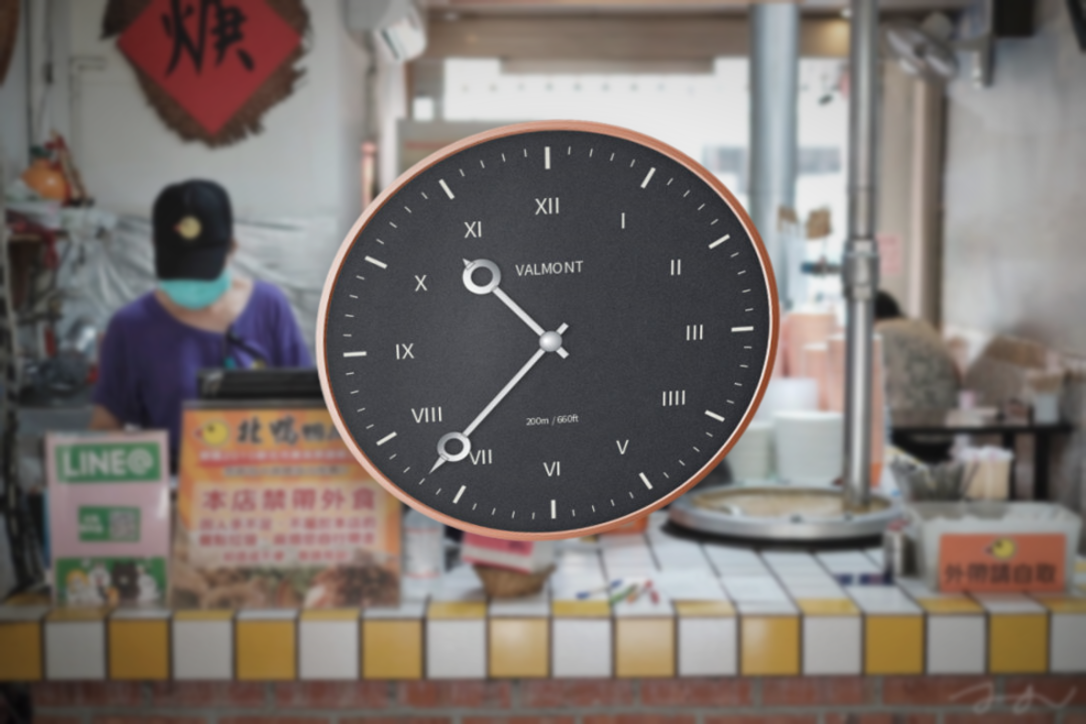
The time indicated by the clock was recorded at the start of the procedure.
10:37
